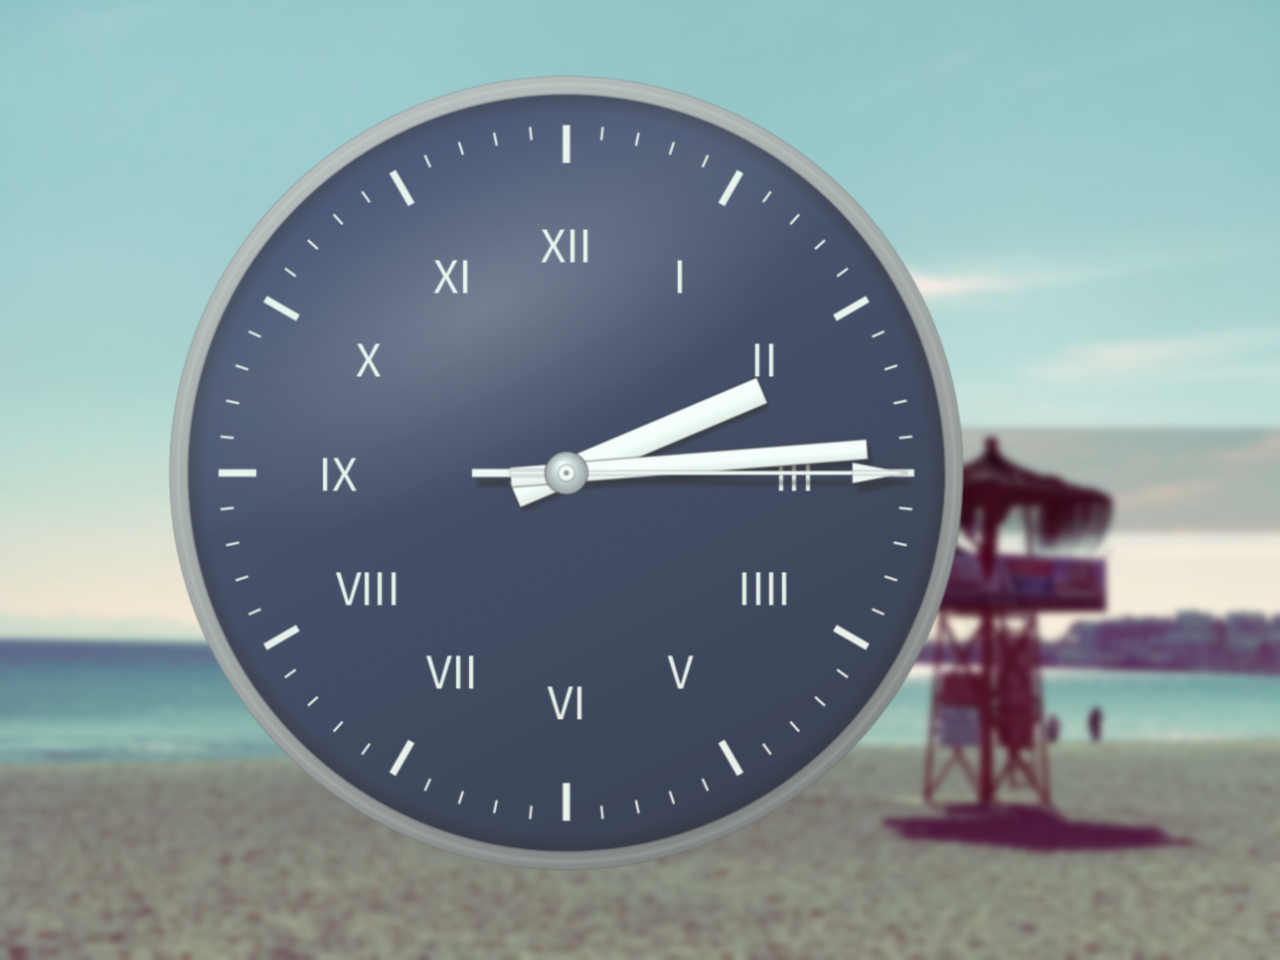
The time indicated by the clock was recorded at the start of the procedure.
2:14:15
